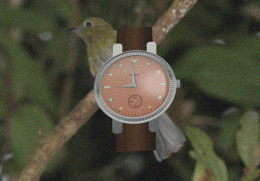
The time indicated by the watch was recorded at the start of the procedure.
8:59
